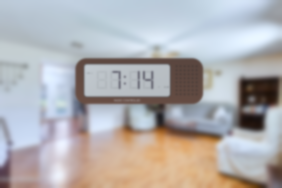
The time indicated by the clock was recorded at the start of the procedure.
7:14
